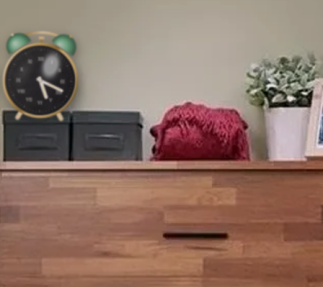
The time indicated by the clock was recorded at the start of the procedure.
5:19
